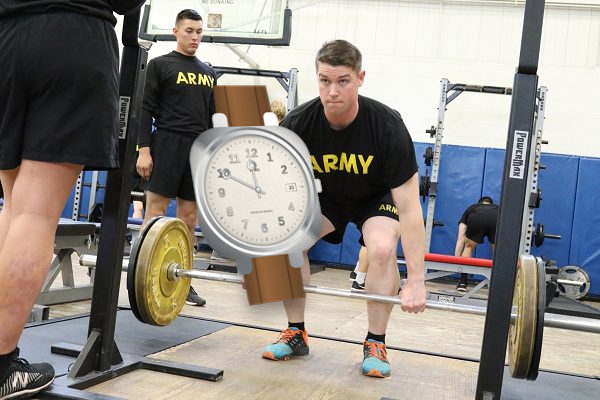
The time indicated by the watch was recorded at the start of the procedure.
11:50
